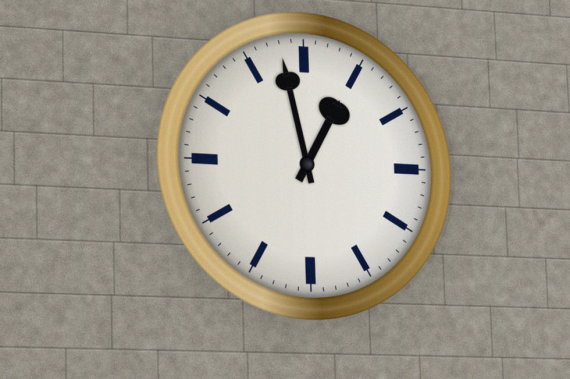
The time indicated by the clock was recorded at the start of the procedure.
12:58
